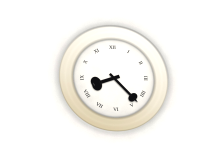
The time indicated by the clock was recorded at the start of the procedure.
8:23
